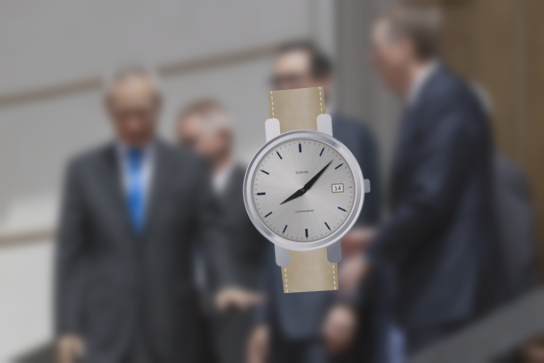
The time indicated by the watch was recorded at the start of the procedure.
8:08
